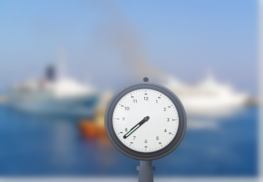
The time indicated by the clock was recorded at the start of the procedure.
7:38
